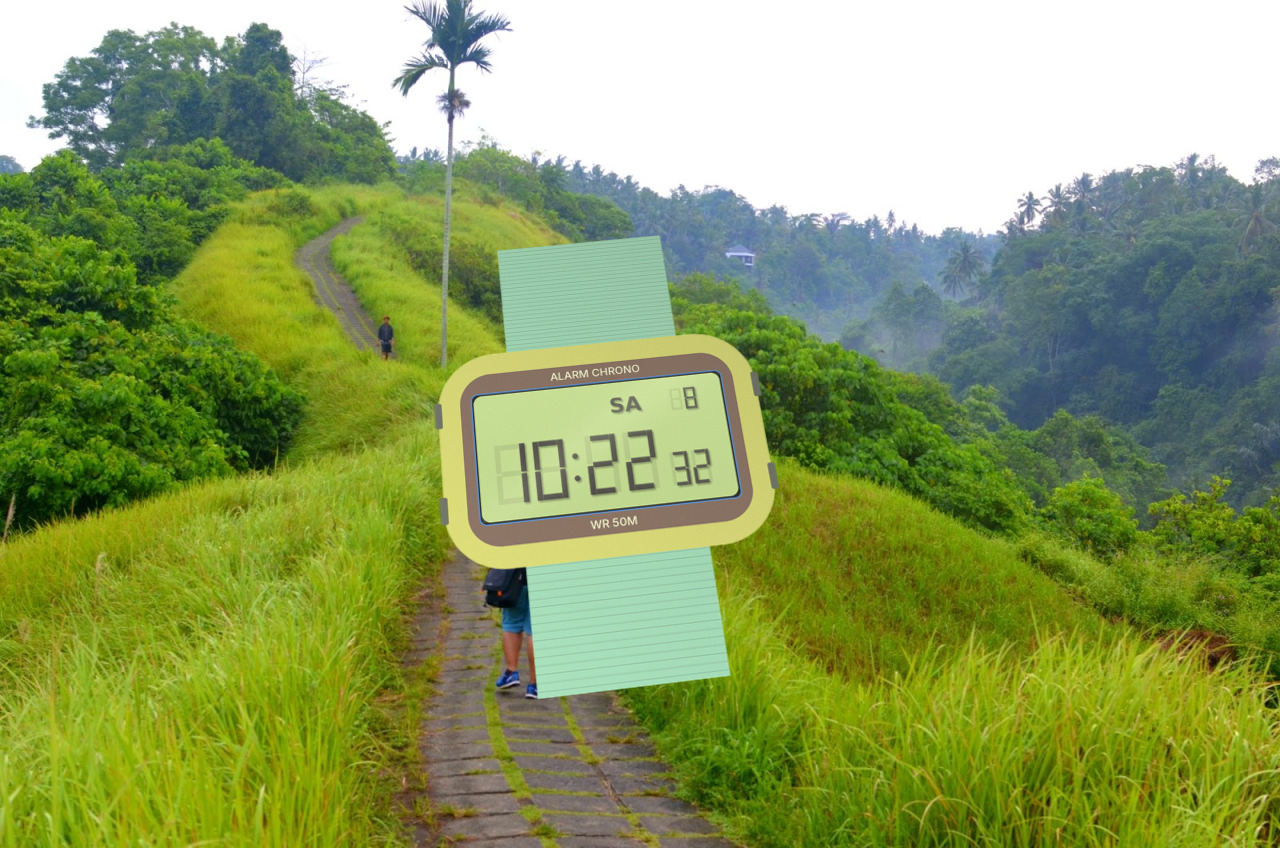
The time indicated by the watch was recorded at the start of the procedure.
10:22:32
